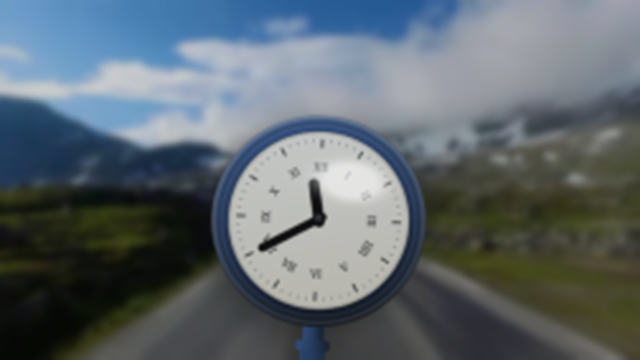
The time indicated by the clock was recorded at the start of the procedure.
11:40
